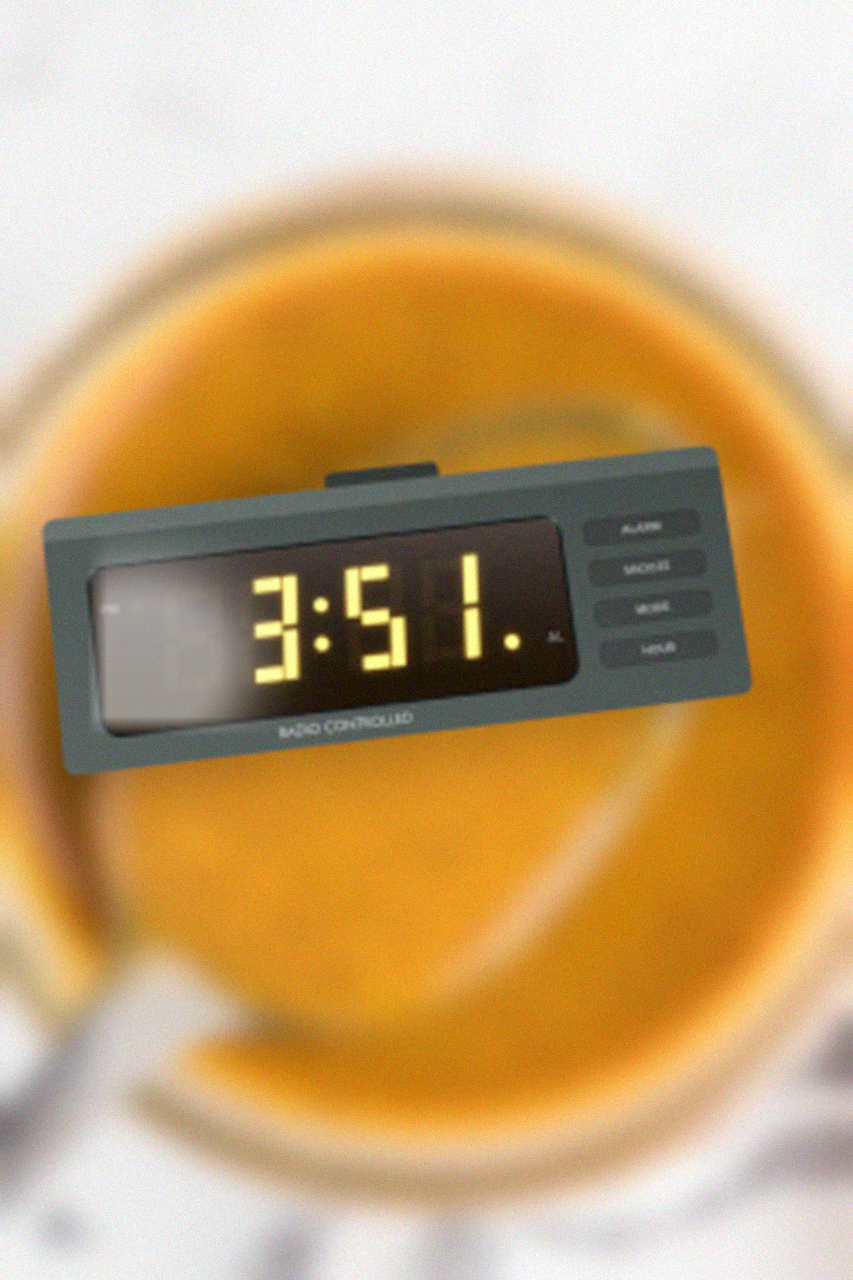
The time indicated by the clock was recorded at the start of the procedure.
3:51
